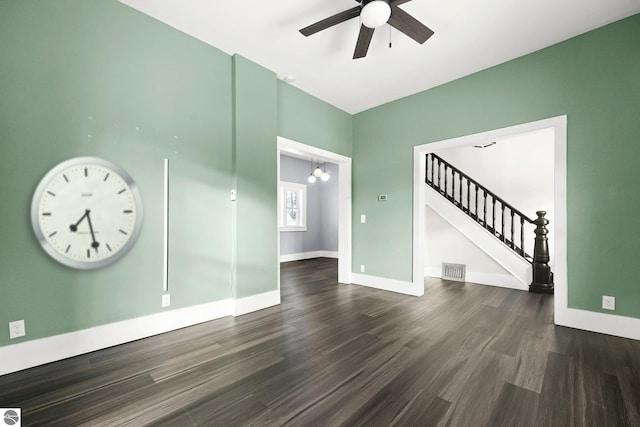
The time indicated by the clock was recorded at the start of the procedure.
7:28
